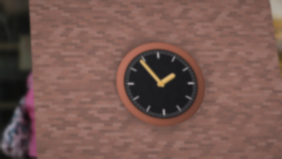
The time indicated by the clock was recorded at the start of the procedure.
1:54
